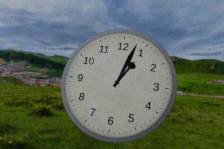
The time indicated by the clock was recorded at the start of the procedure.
1:03
